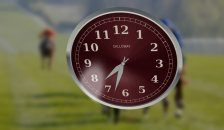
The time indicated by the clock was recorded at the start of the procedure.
7:33
